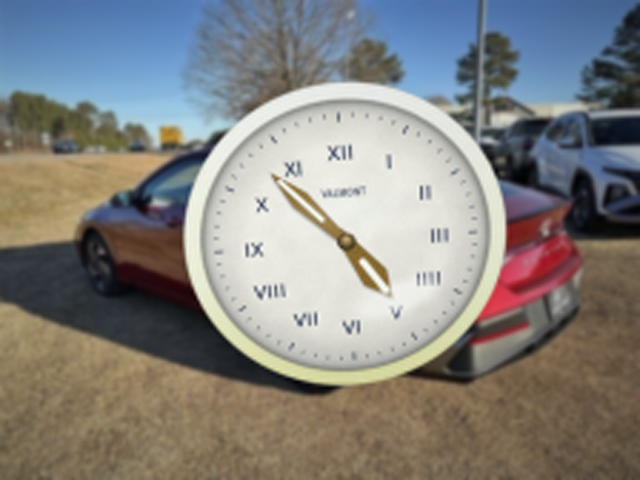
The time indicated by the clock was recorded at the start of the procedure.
4:53
